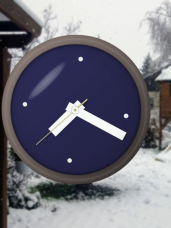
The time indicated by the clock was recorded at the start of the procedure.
7:18:37
